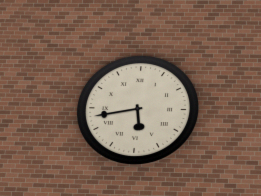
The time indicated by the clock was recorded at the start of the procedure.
5:43
